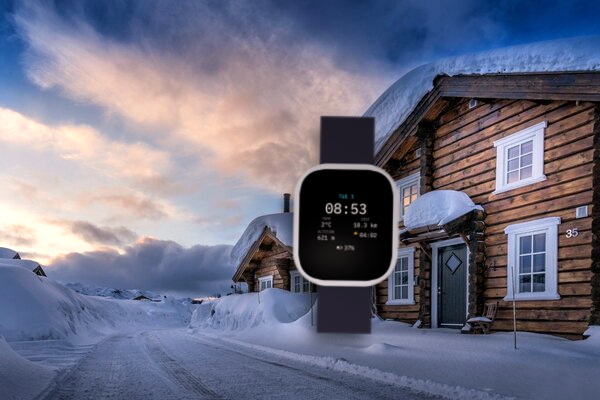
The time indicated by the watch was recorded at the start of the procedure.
8:53
